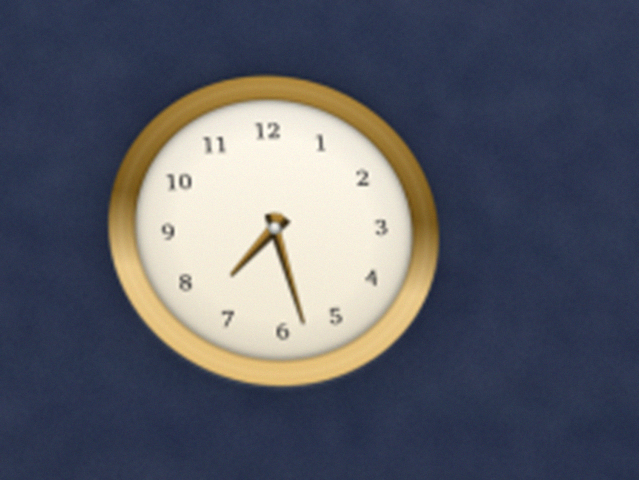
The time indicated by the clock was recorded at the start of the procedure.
7:28
